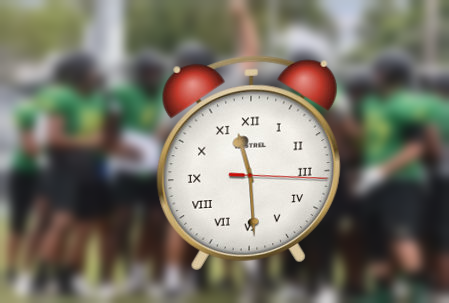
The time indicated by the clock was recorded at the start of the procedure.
11:29:16
